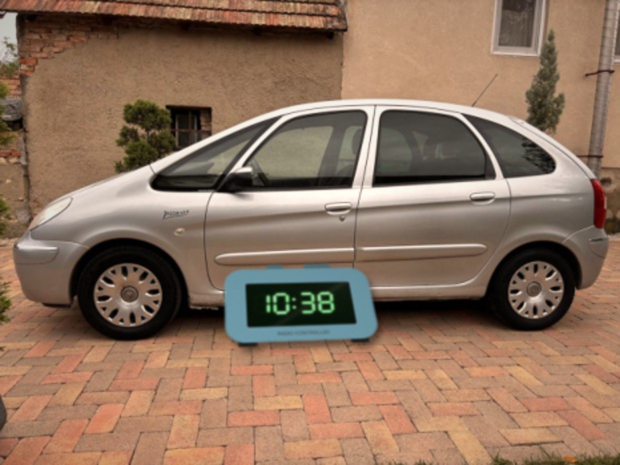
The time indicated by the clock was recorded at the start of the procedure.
10:38
